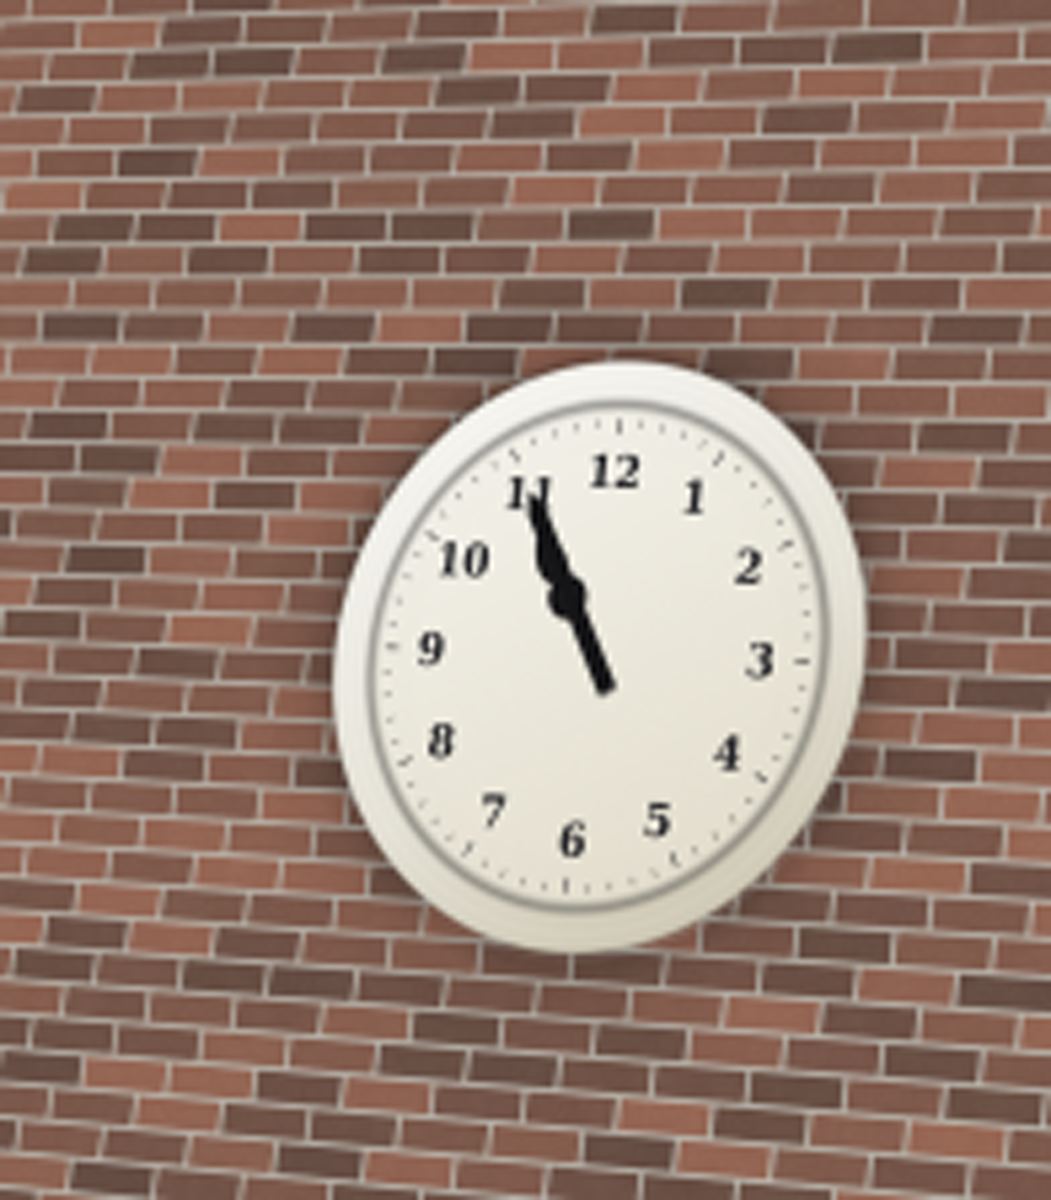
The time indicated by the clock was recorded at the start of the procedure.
10:55
